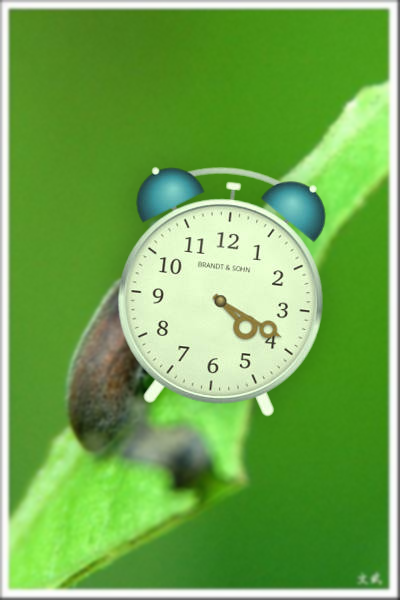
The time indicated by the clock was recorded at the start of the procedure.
4:19
